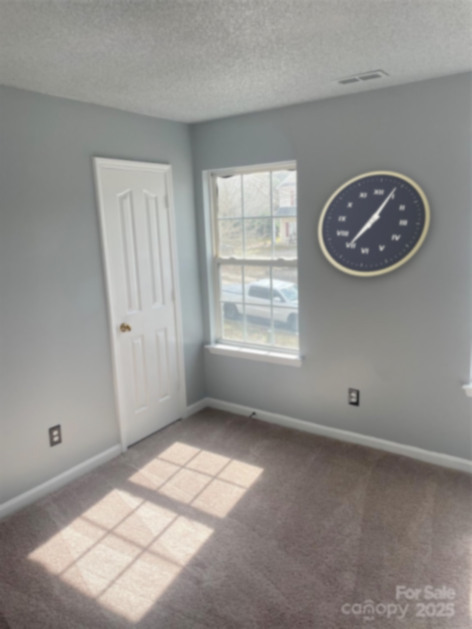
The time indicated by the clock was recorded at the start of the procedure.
7:04
